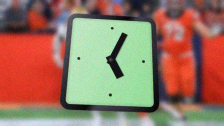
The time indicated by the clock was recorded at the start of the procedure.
5:04
